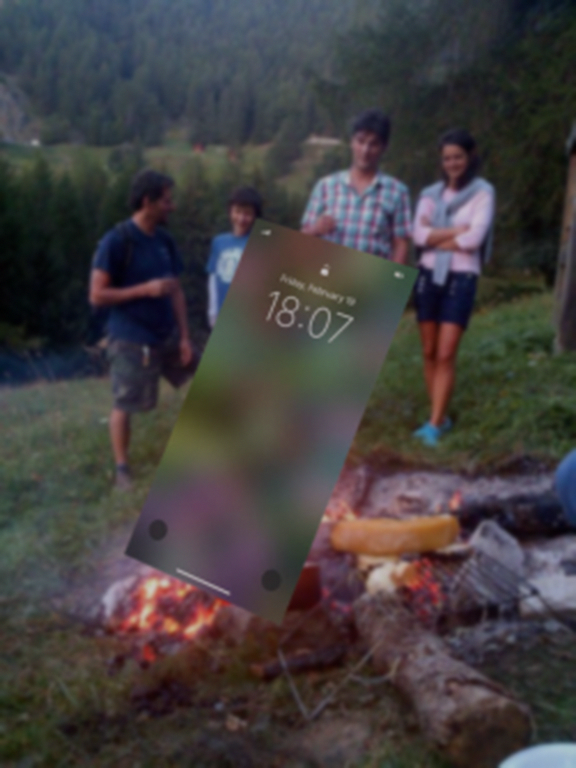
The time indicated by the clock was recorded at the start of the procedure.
18:07
